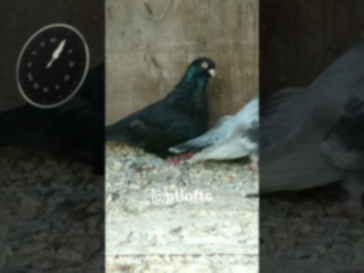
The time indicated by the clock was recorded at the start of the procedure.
1:05
